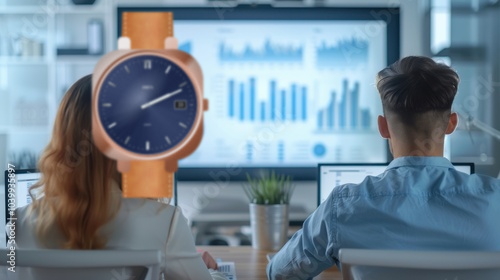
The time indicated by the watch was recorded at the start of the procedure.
2:11
